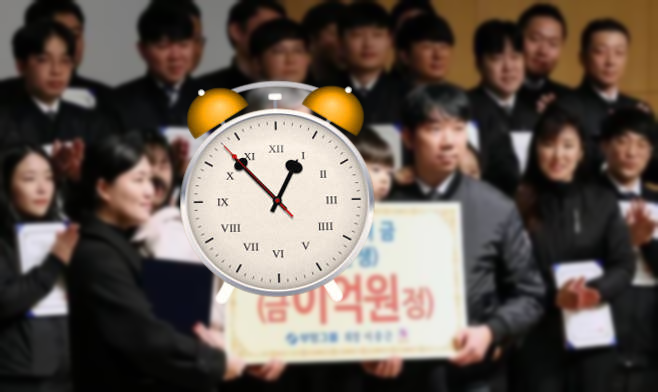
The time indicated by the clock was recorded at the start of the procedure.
12:52:53
